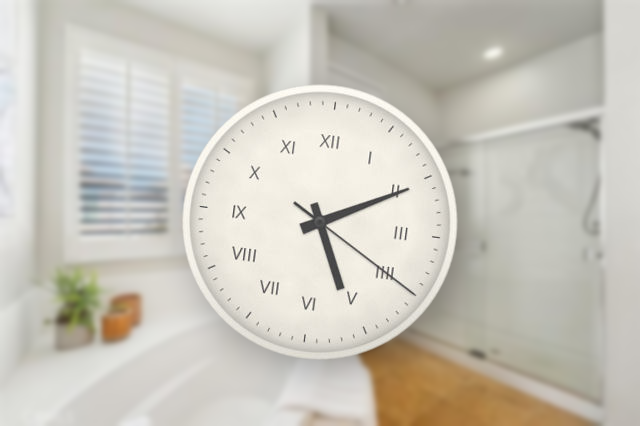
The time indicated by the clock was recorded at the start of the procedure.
5:10:20
